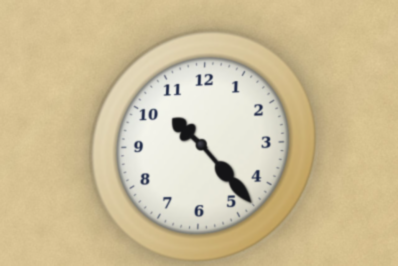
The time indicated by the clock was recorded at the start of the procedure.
10:23
